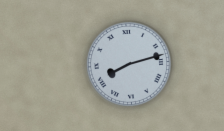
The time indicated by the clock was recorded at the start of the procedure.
8:13
